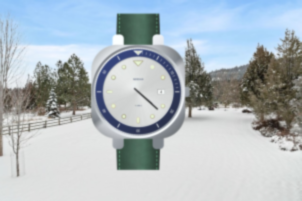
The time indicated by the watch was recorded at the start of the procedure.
4:22
